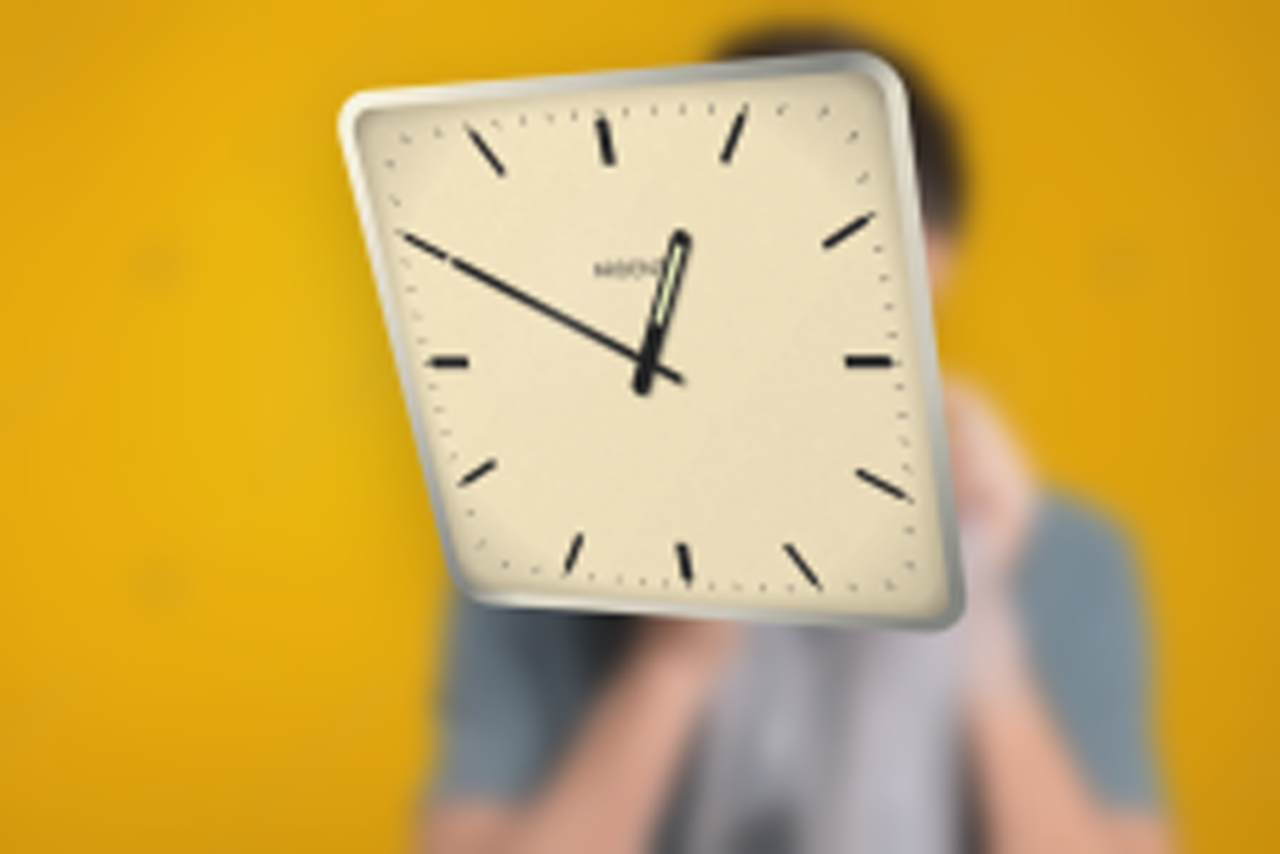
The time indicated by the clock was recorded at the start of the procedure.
12:50
